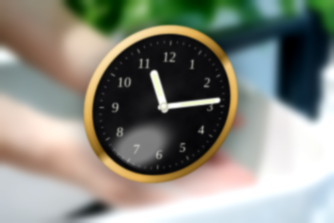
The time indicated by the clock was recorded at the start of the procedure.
11:14
